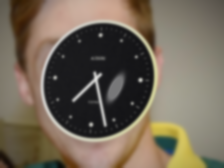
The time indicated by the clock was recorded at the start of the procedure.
7:27
